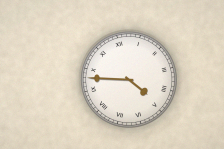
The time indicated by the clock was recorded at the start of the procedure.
4:48
